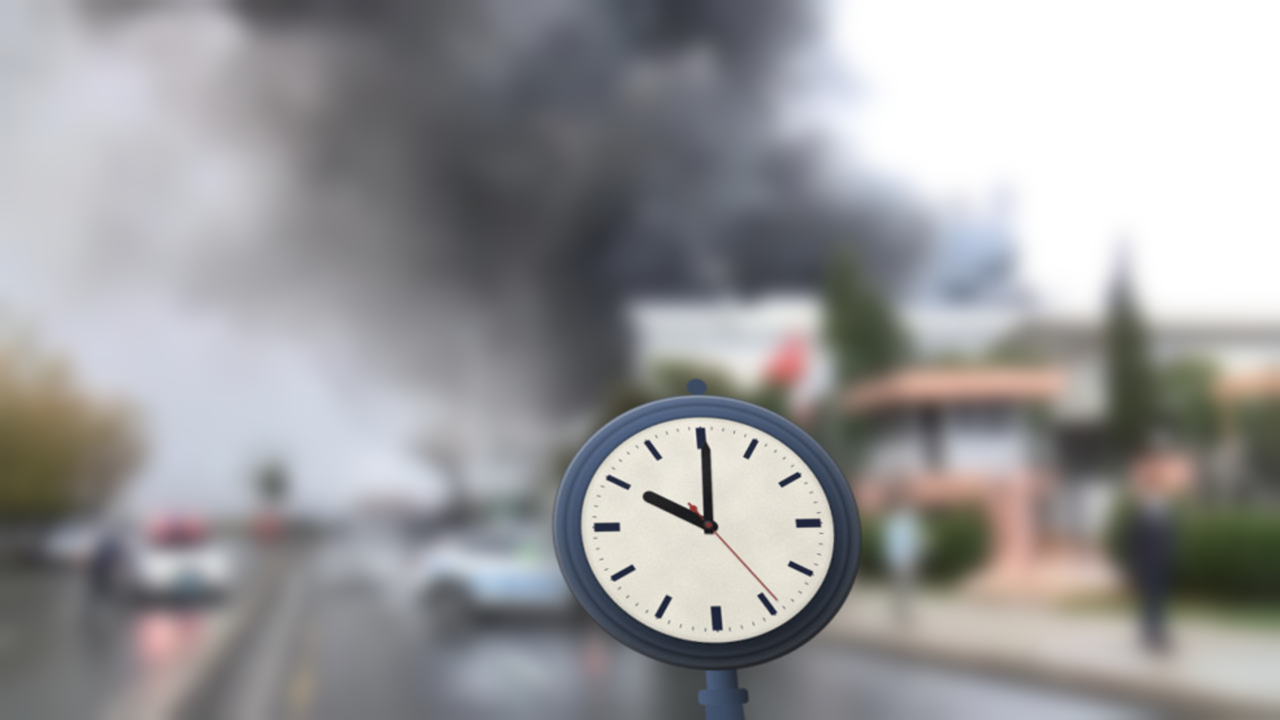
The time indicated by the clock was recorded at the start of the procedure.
10:00:24
